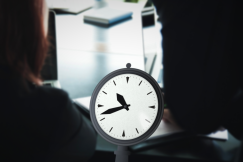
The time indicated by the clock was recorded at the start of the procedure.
10:42
